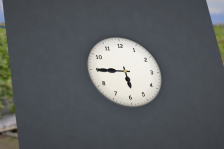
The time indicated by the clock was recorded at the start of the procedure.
5:45
